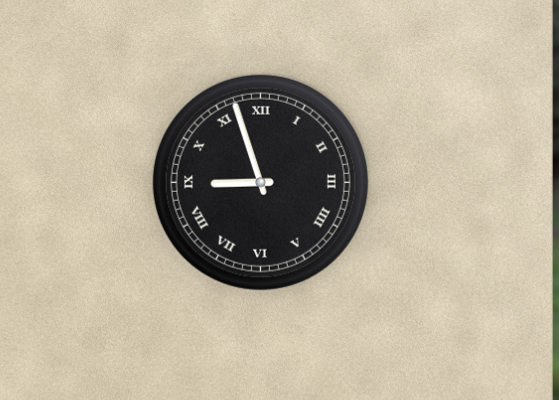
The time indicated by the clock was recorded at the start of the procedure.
8:57
